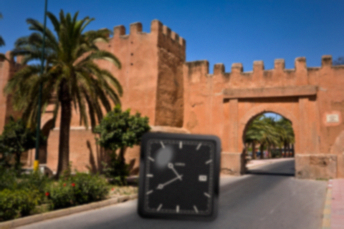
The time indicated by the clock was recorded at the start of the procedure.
10:40
